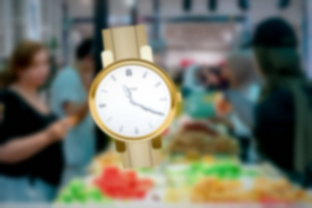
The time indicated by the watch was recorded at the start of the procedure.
11:20
